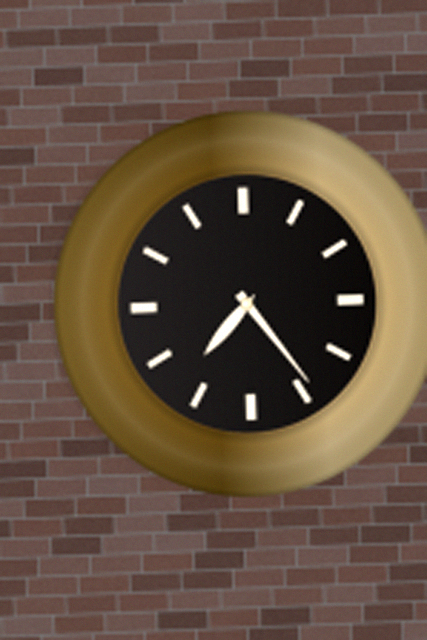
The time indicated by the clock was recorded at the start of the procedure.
7:24
